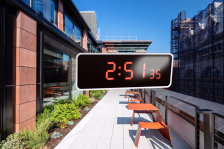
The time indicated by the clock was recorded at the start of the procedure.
2:51:35
